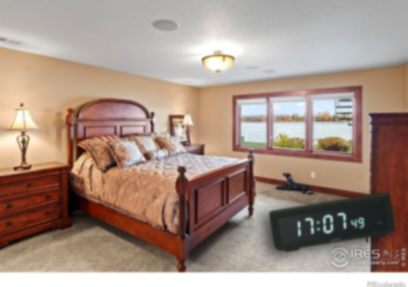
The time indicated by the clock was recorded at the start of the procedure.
17:07
